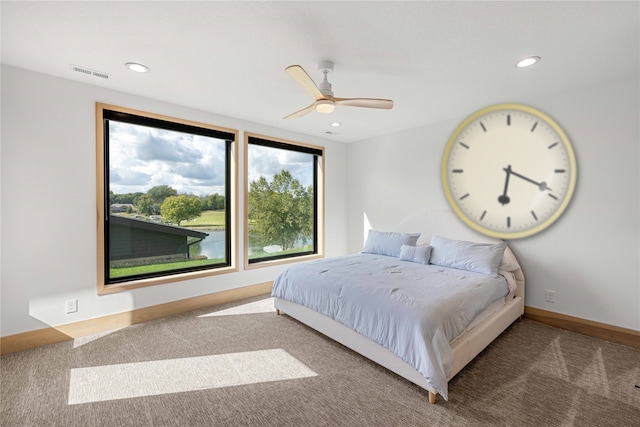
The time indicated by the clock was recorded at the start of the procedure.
6:19
